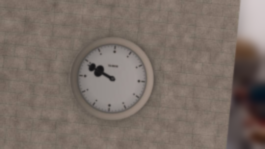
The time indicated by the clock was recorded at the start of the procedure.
9:49
